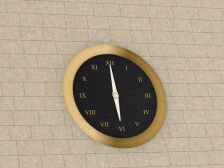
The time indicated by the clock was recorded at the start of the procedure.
6:00
